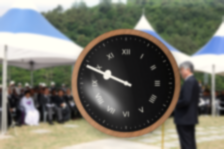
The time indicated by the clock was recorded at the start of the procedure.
9:49
